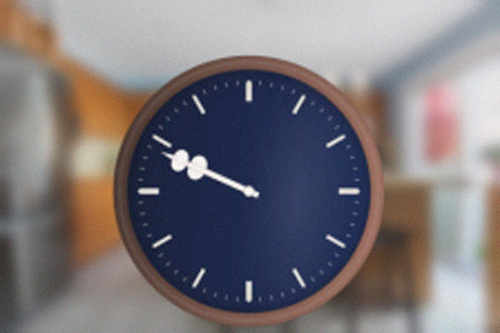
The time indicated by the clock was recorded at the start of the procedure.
9:49
